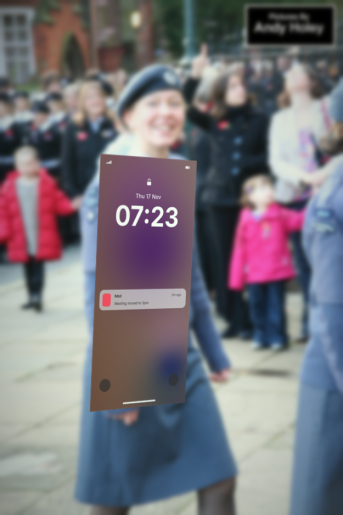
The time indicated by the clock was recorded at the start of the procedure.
7:23
